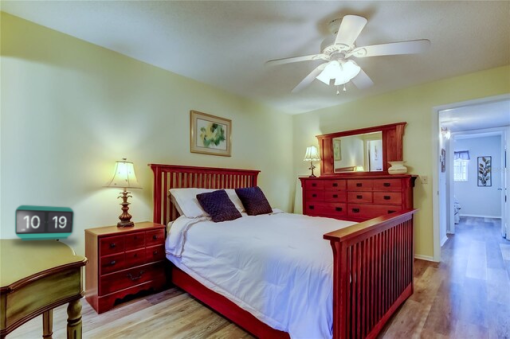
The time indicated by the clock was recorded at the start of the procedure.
10:19
